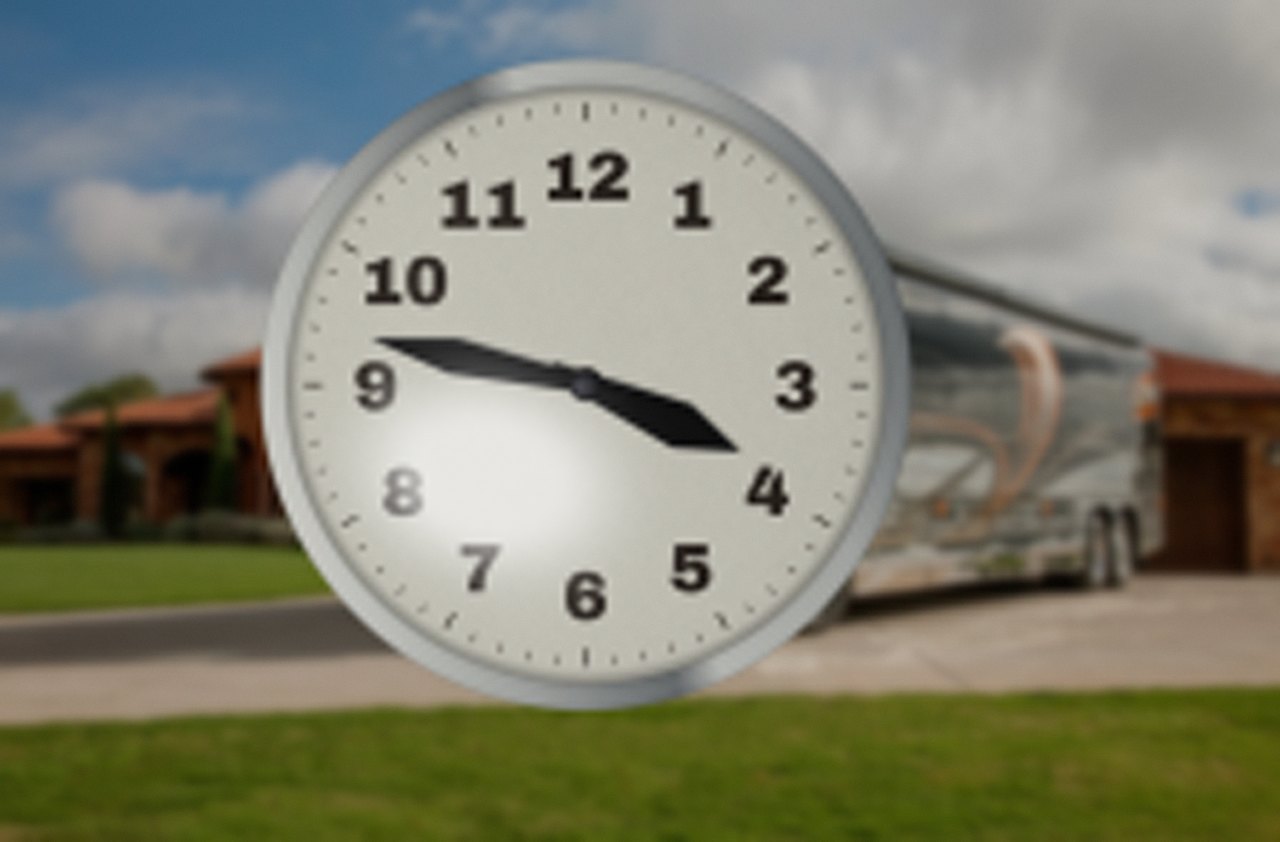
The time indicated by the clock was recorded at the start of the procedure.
3:47
